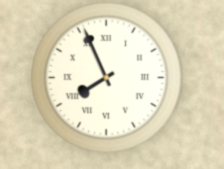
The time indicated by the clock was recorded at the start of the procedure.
7:56
